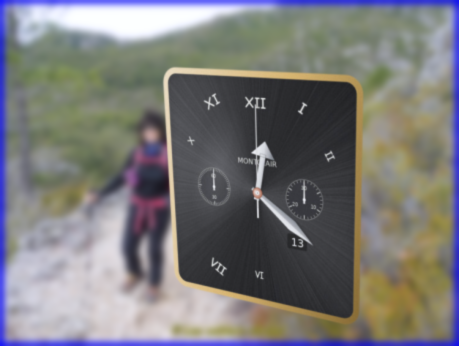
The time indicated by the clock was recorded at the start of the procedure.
12:21
